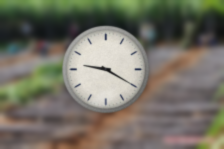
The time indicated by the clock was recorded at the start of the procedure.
9:20
